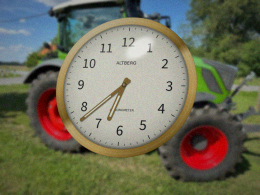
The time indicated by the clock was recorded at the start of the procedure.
6:38
